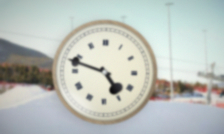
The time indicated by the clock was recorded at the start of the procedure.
4:48
